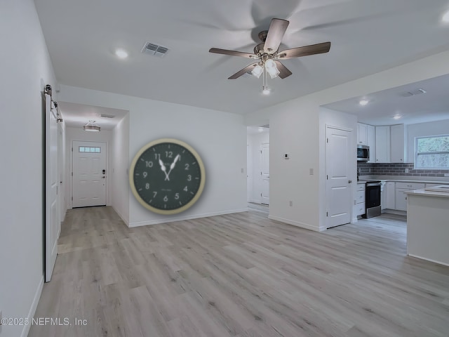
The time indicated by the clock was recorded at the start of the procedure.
11:04
